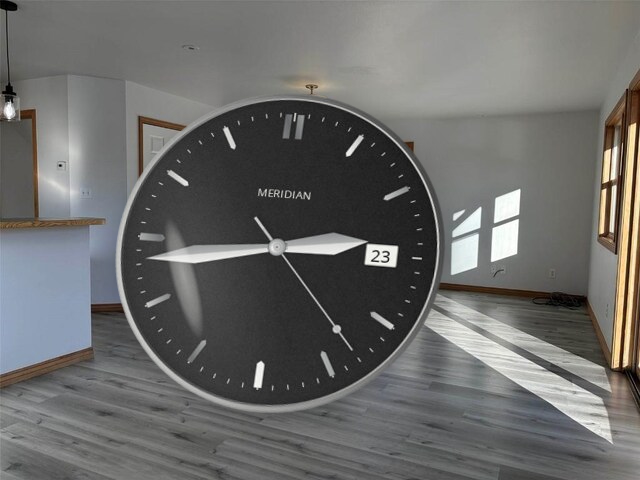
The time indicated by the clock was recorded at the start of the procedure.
2:43:23
